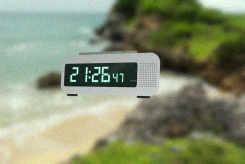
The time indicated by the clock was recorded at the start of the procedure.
21:26:47
